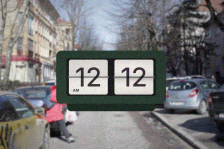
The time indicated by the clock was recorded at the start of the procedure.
12:12
